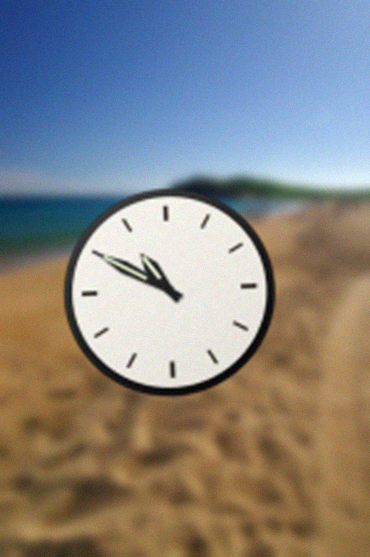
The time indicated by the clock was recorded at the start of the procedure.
10:50
